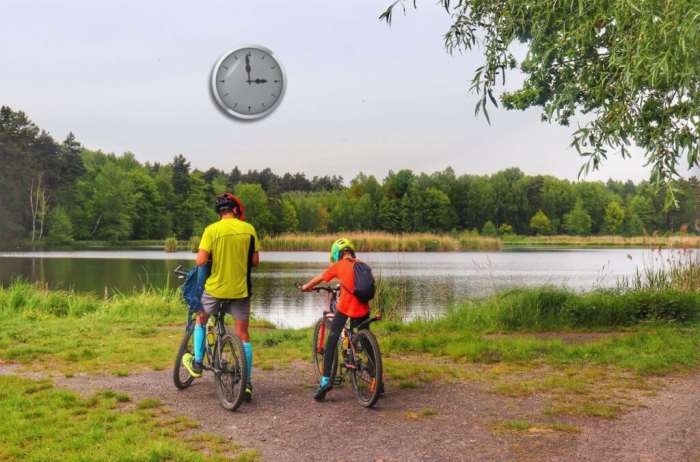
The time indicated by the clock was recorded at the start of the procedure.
2:59
